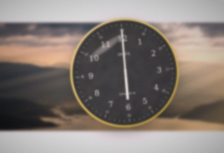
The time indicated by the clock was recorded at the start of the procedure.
6:00
